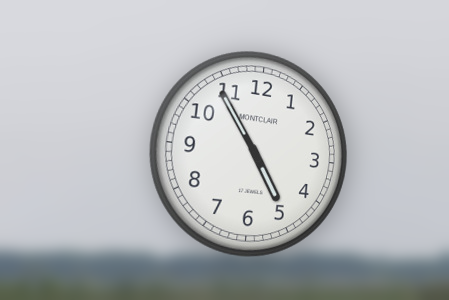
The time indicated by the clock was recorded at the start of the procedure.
4:54
